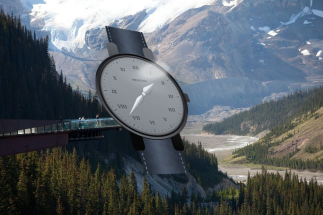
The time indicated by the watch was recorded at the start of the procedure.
1:37
